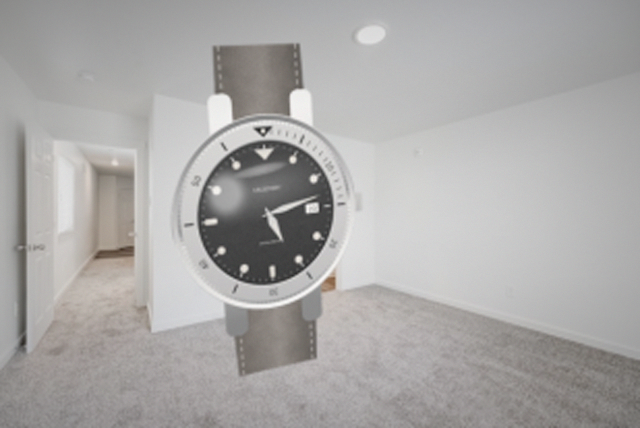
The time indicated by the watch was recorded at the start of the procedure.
5:13
